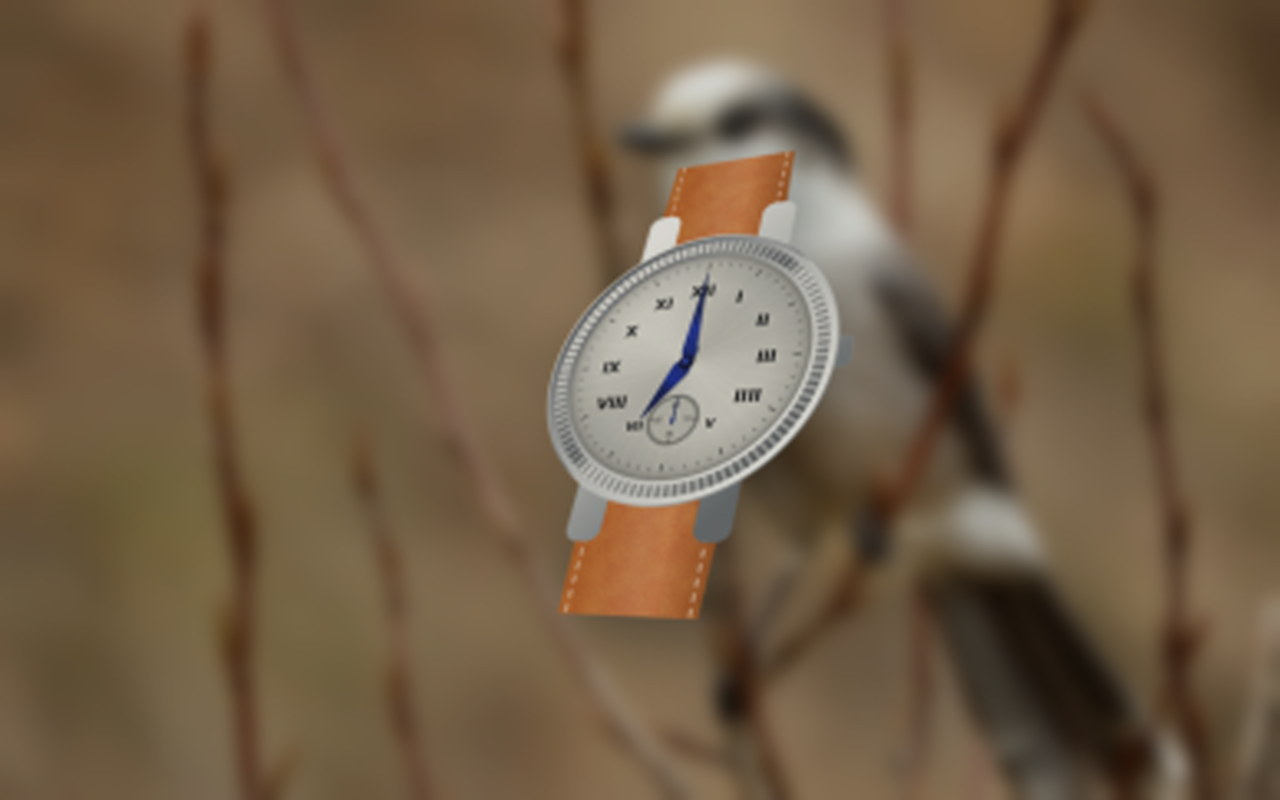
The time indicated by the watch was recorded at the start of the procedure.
7:00
